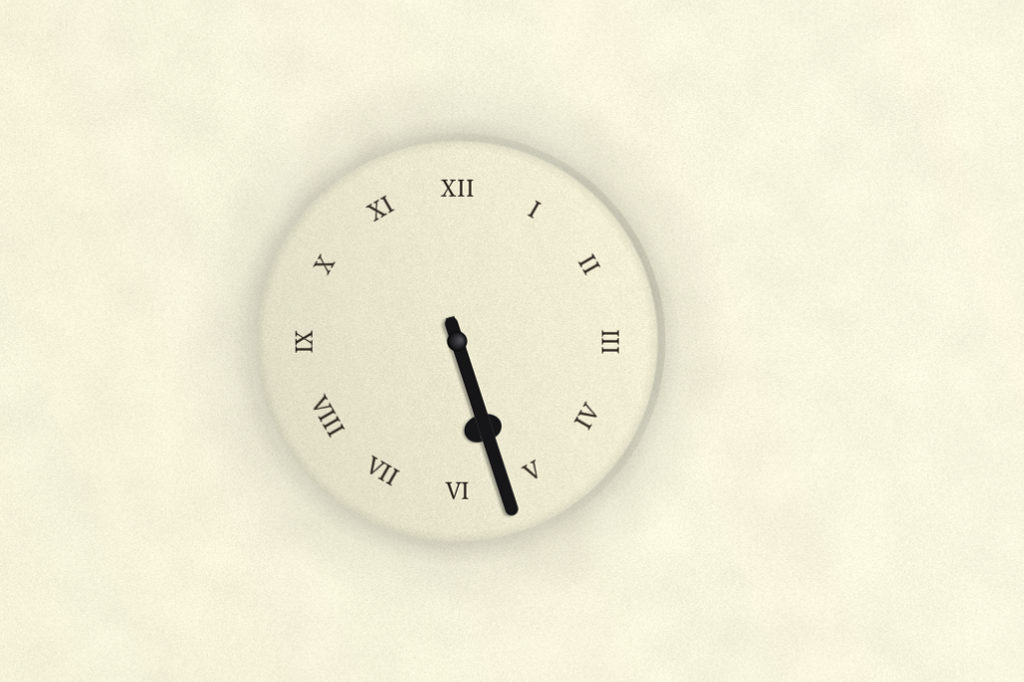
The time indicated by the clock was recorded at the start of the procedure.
5:27
